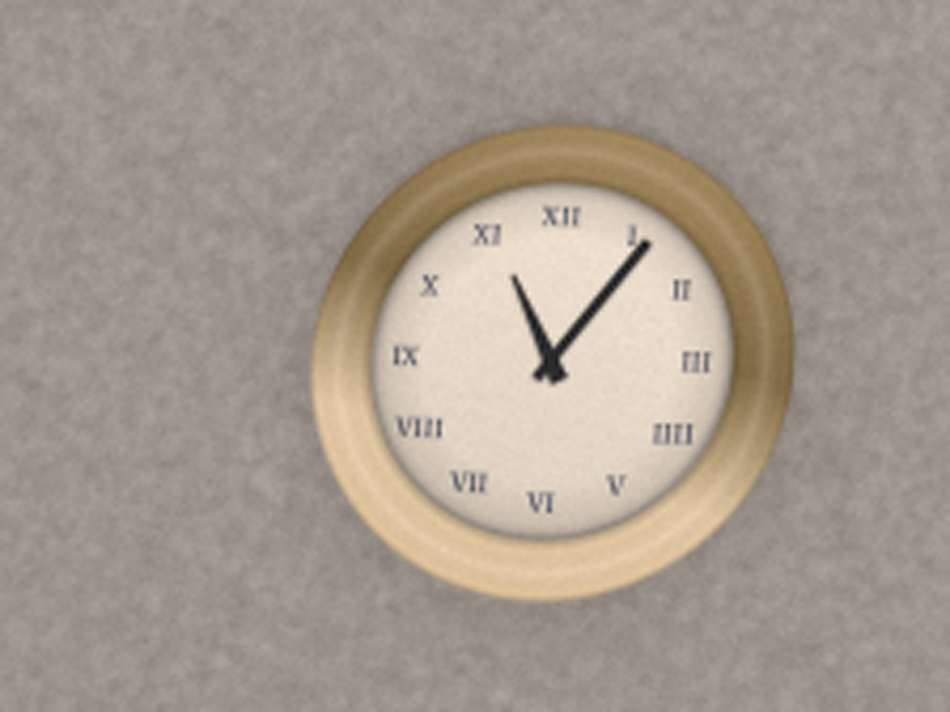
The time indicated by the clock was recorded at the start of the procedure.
11:06
